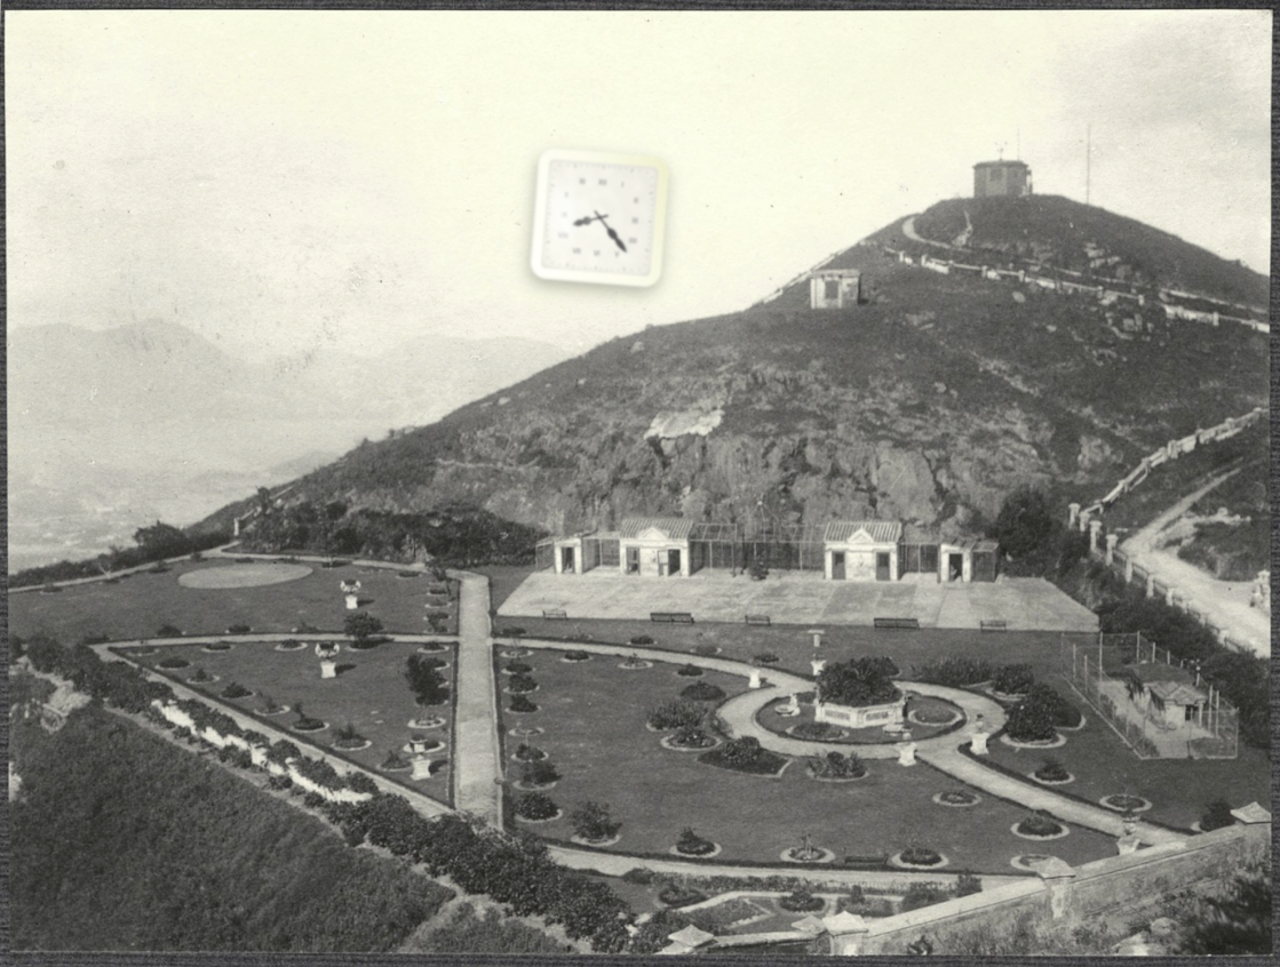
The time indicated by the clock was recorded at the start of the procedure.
8:23
